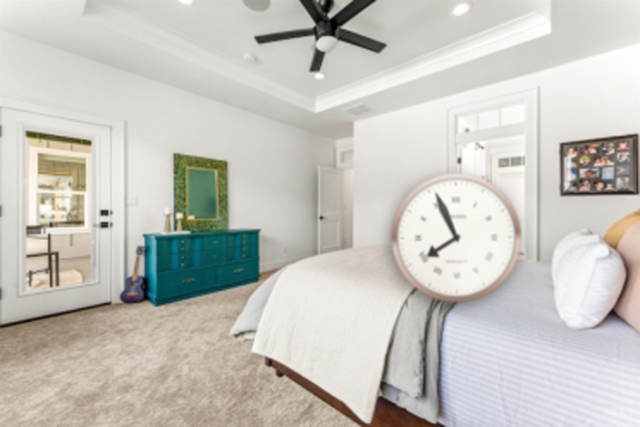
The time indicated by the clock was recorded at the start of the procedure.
7:56
